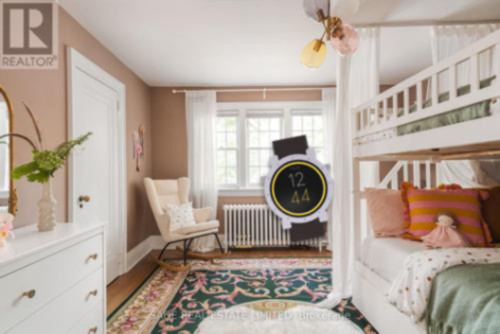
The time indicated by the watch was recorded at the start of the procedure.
12:44
